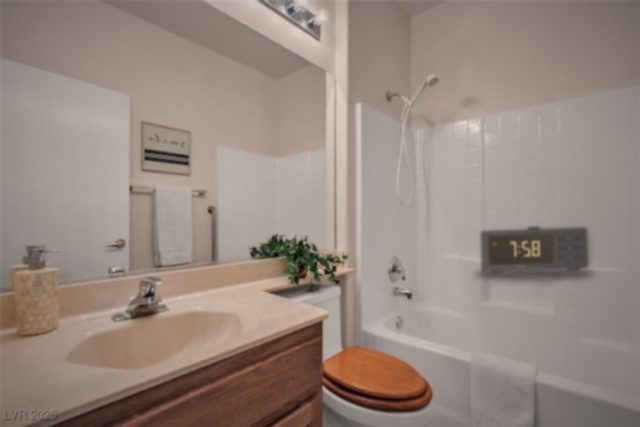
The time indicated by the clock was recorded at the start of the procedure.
7:58
